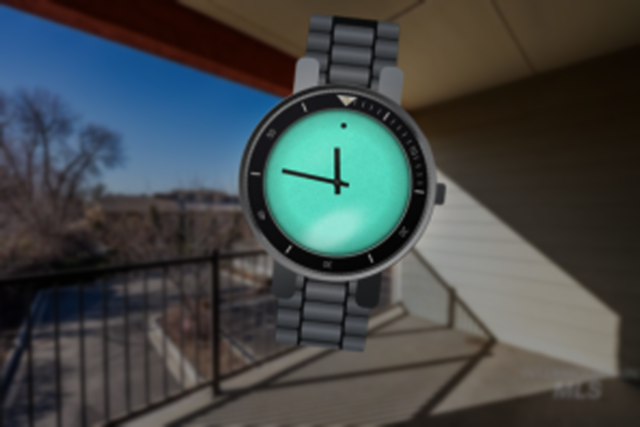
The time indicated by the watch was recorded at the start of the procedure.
11:46
